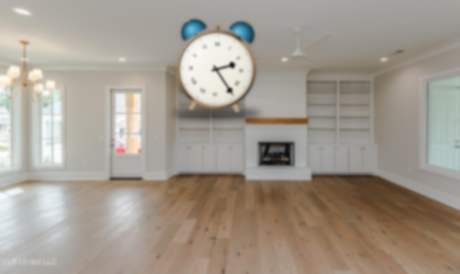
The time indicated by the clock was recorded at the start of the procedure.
2:24
